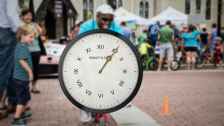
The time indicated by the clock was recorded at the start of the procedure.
1:06
